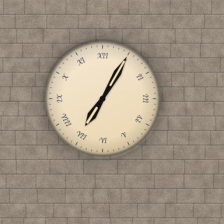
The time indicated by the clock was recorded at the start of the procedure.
7:05
